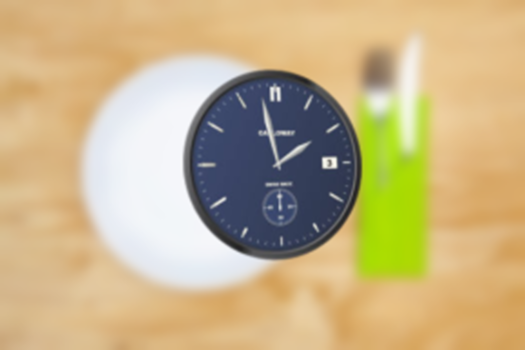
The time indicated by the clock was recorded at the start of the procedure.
1:58
